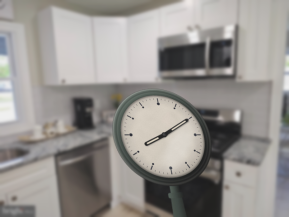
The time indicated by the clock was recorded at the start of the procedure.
8:10
